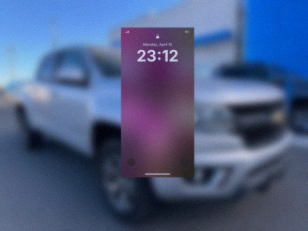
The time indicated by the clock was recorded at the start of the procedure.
23:12
